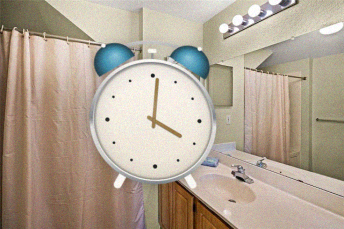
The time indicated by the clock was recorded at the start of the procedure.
4:01
